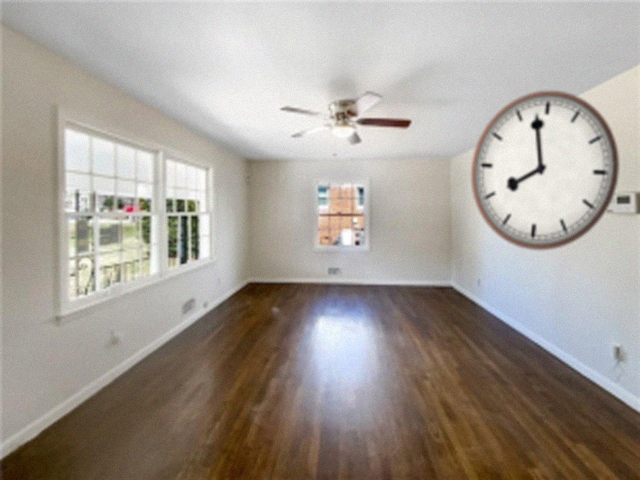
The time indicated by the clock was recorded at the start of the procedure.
7:58
